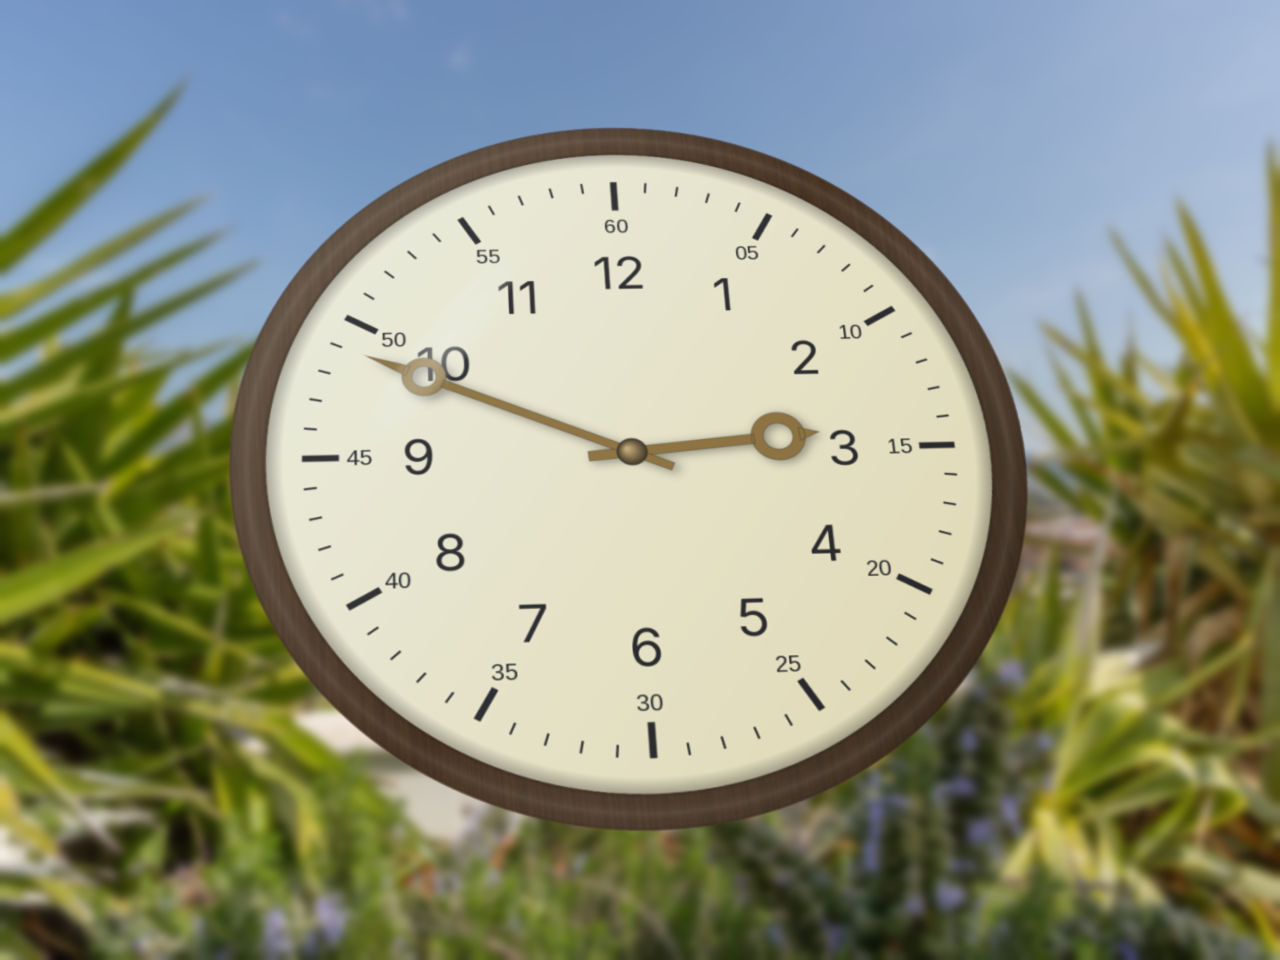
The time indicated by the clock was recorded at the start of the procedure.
2:49
